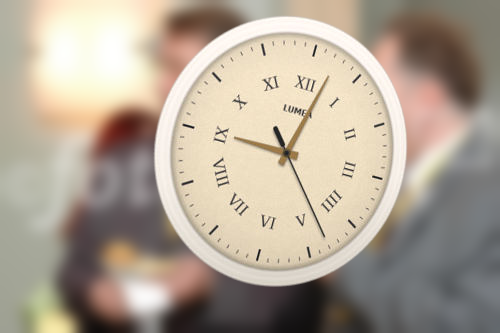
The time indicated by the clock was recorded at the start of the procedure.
9:02:23
